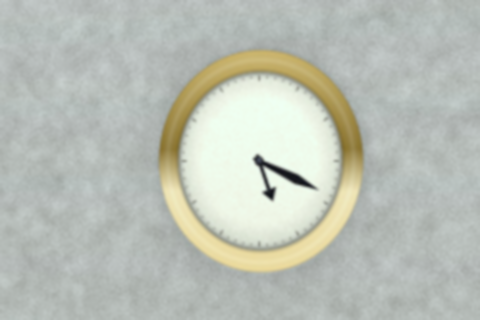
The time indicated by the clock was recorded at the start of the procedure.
5:19
